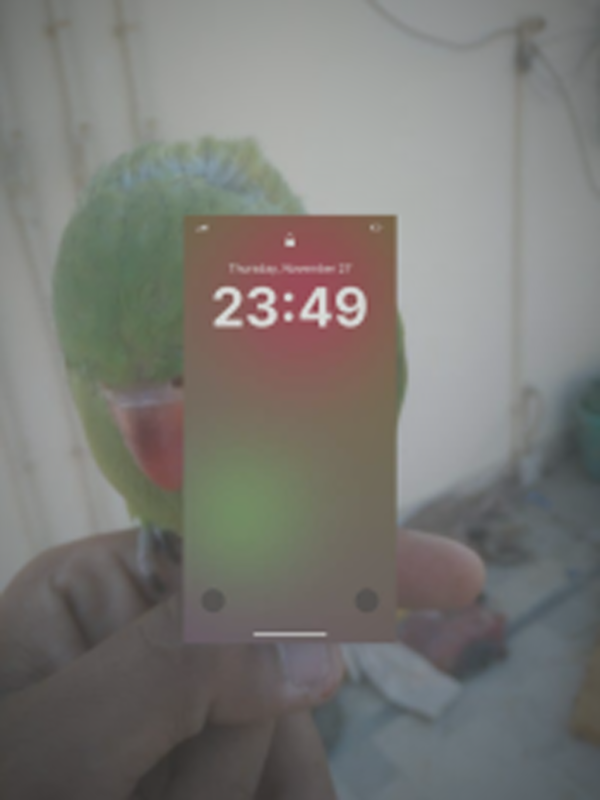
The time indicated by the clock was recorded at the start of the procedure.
23:49
